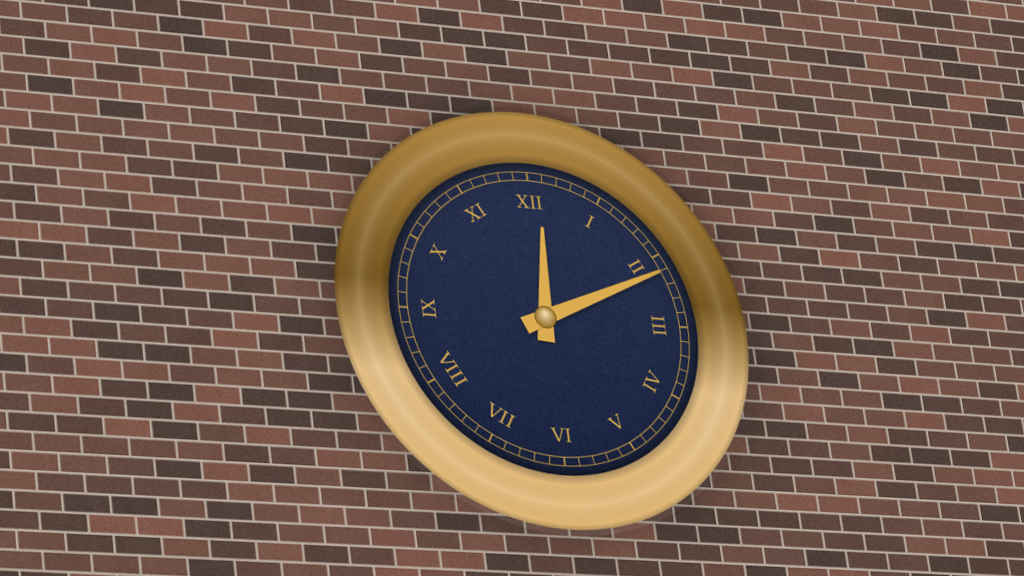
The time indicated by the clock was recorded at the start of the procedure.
12:11
